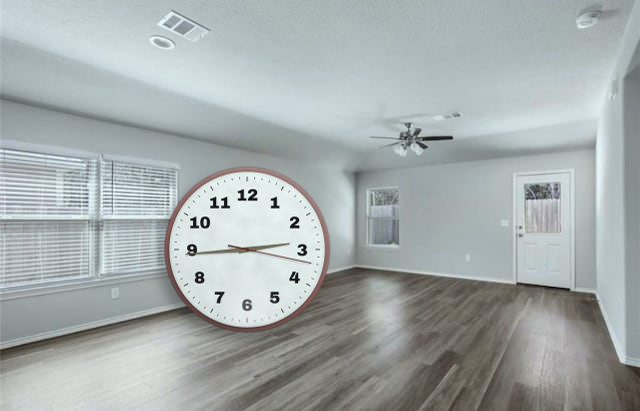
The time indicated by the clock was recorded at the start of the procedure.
2:44:17
